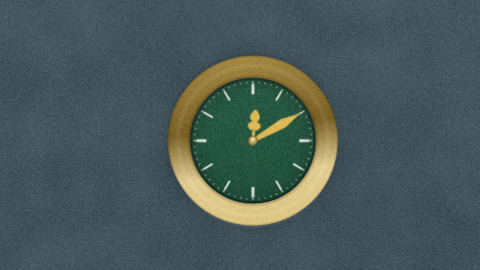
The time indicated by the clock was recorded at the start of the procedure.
12:10
